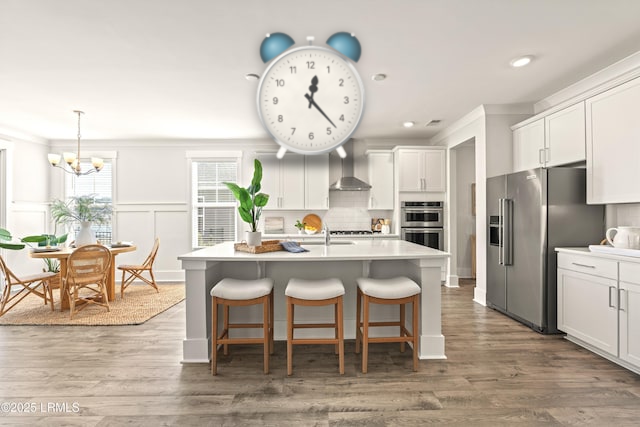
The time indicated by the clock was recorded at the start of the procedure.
12:23
